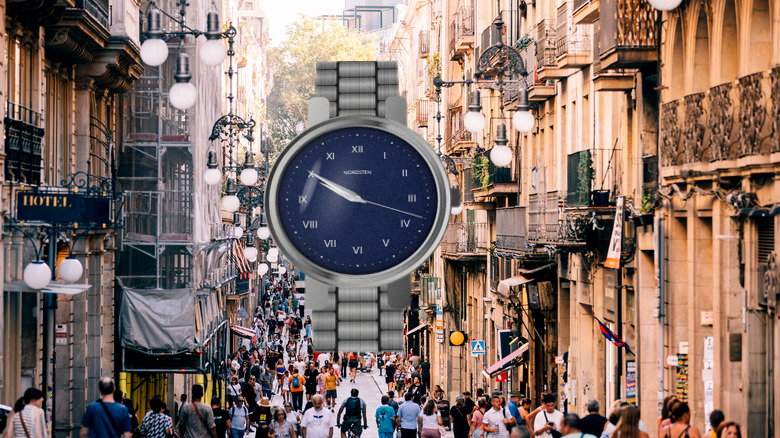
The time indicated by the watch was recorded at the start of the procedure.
9:50:18
